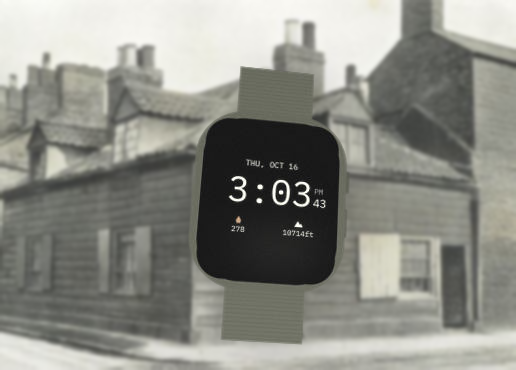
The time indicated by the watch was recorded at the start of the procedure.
3:03:43
